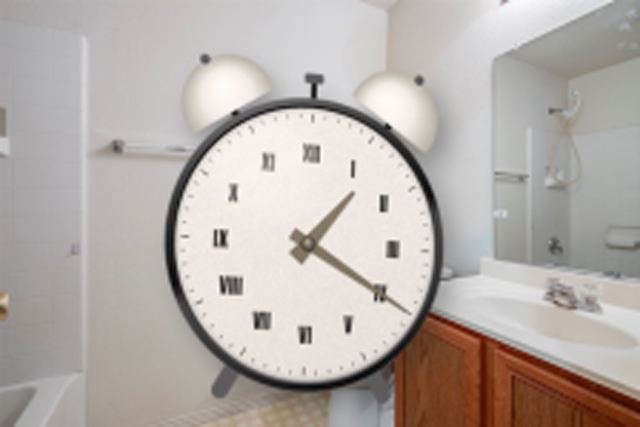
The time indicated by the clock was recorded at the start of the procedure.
1:20
